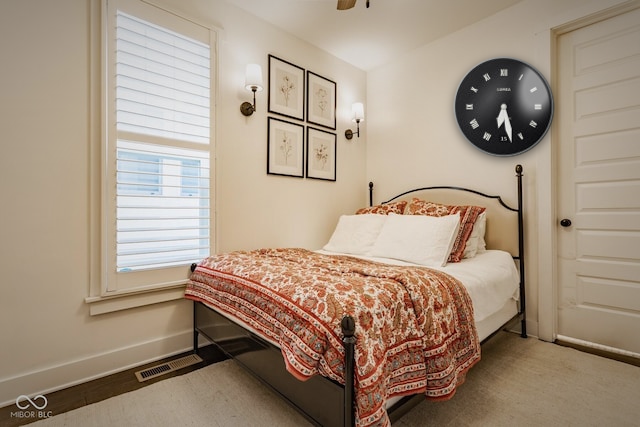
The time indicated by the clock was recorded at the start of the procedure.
6:28
